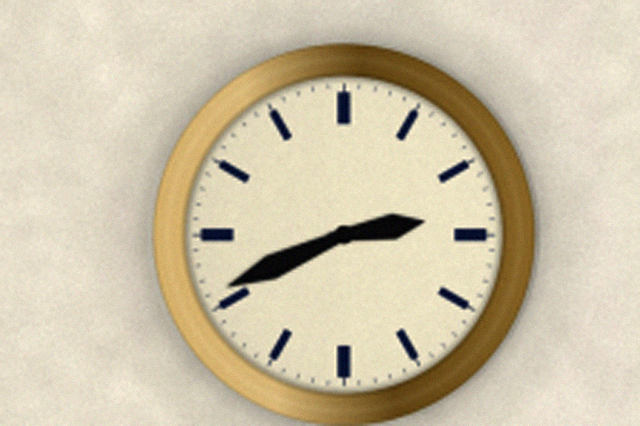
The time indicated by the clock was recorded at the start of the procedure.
2:41
